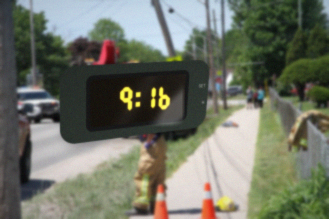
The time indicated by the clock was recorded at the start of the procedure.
9:16
